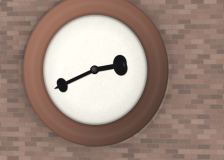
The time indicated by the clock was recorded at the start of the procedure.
2:41
